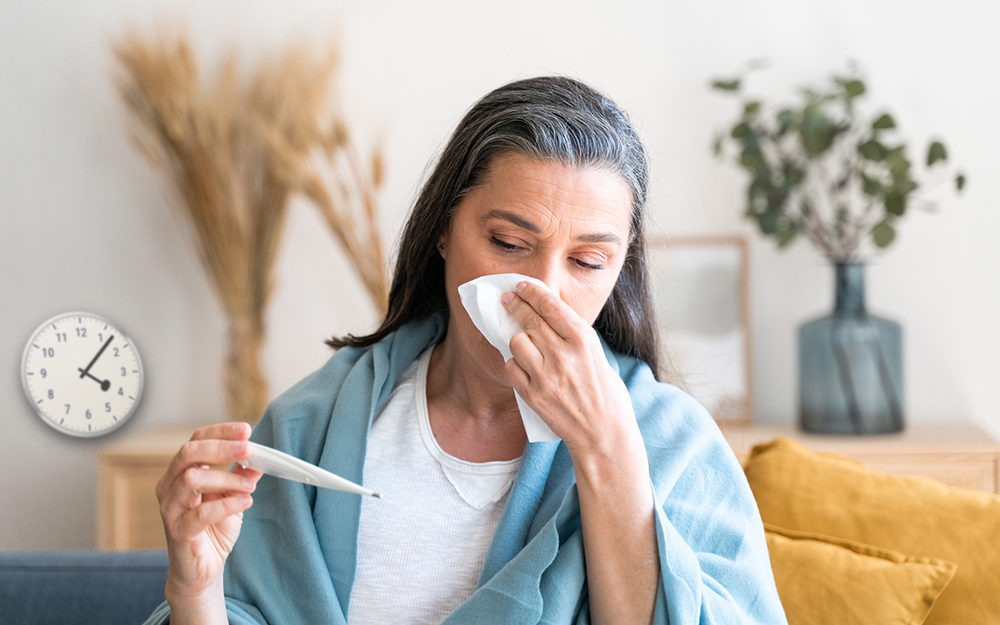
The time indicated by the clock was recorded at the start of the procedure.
4:07
